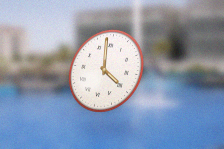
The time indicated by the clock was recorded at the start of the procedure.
3:58
